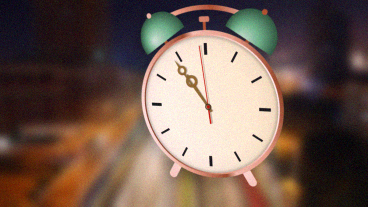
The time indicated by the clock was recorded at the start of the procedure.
10:53:59
